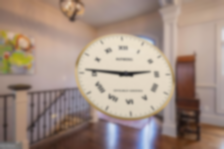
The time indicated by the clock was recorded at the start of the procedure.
2:46
